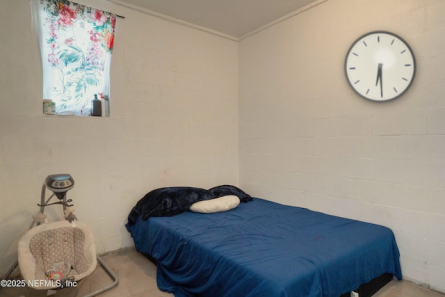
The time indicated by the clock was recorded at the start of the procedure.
6:30
